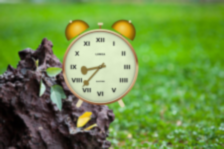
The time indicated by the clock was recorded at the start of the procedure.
8:37
